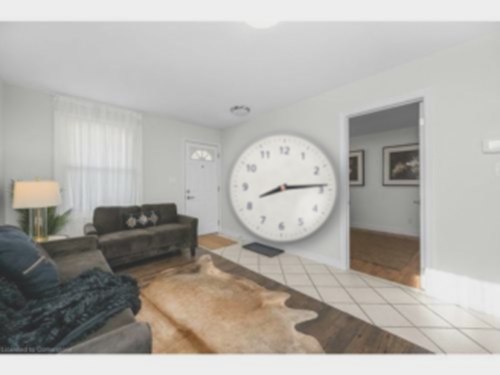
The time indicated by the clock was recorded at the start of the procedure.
8:14
